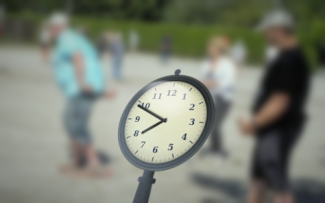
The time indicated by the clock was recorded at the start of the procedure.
7:49
